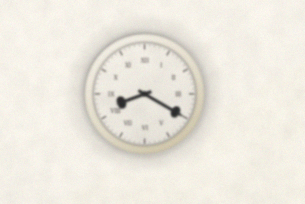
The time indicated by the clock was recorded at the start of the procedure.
8:20
